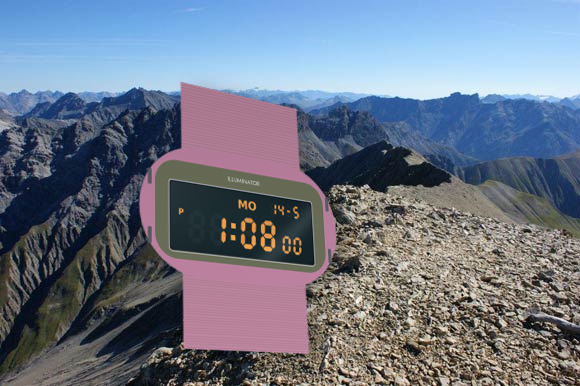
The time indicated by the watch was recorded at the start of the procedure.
1:08:00
